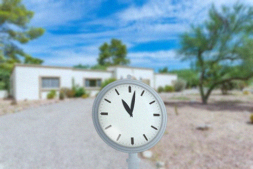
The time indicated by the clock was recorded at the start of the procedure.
11:02
